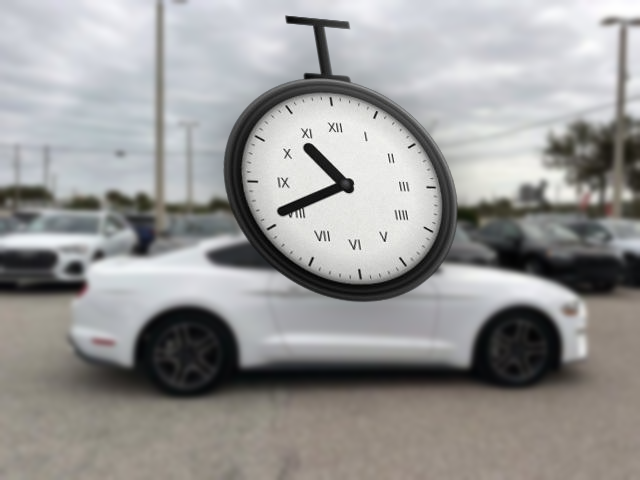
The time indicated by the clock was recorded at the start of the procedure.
10:41
